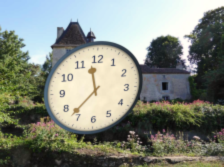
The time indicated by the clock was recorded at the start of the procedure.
11:37
